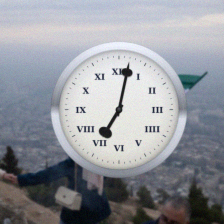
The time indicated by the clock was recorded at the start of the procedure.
7:02
